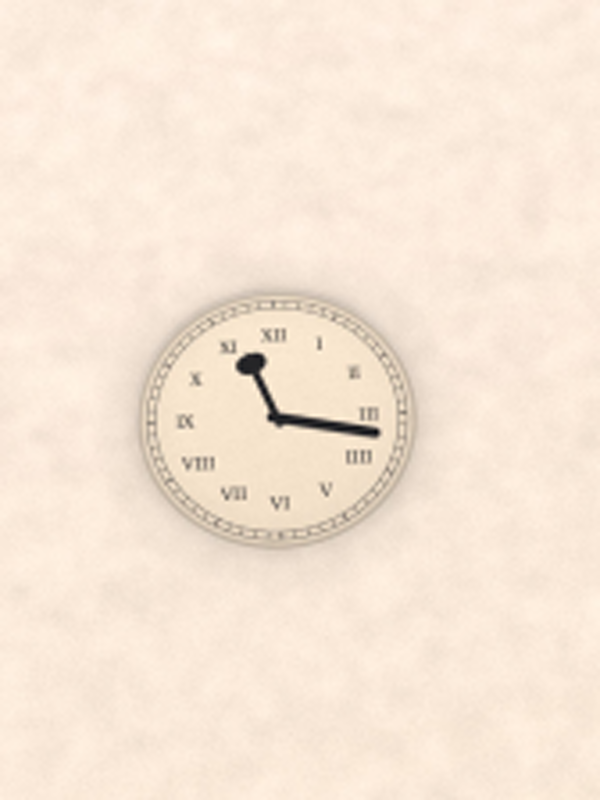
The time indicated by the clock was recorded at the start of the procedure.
11:17
